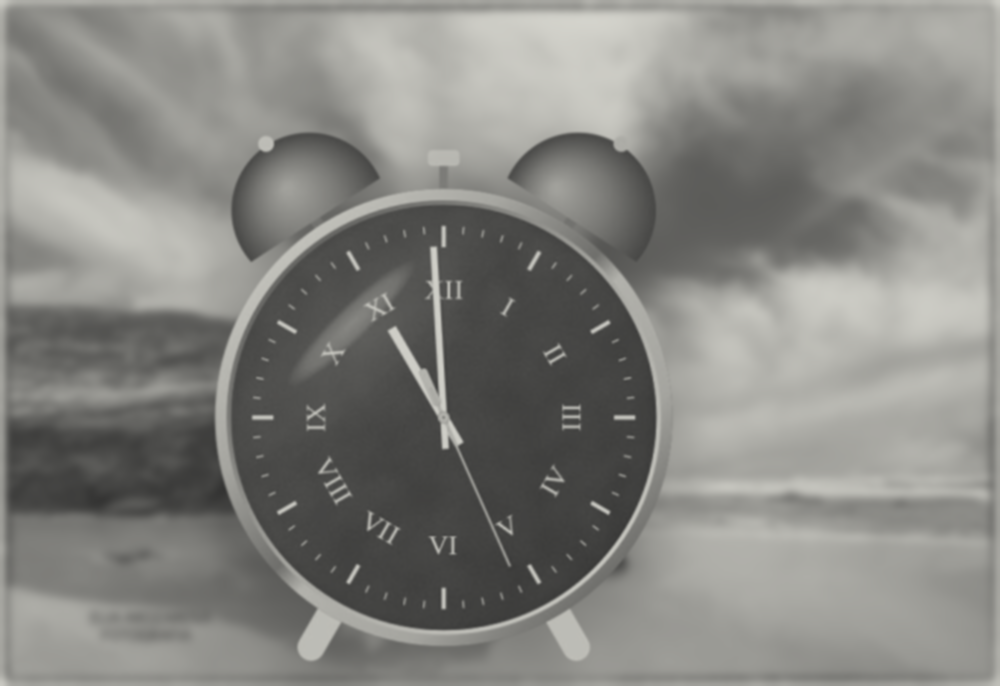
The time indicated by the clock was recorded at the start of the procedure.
10:59:26
